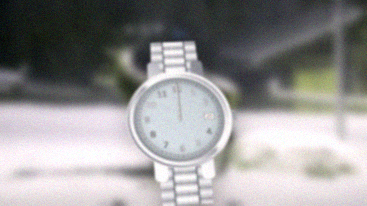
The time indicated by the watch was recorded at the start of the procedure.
12:00
